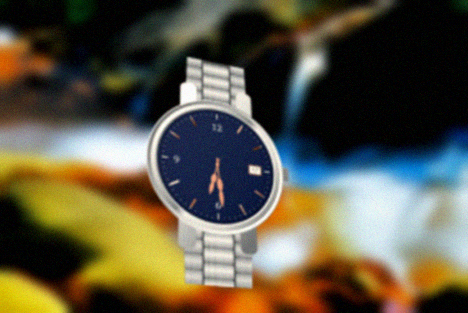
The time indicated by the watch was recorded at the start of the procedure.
6:29
